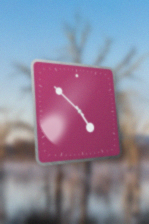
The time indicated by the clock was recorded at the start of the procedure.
4:52
